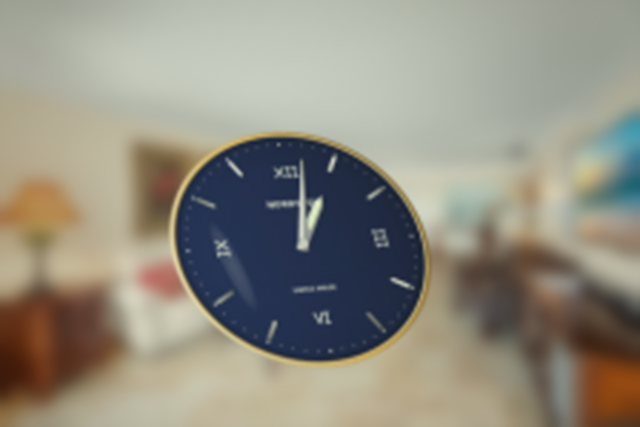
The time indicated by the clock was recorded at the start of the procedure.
1:02
